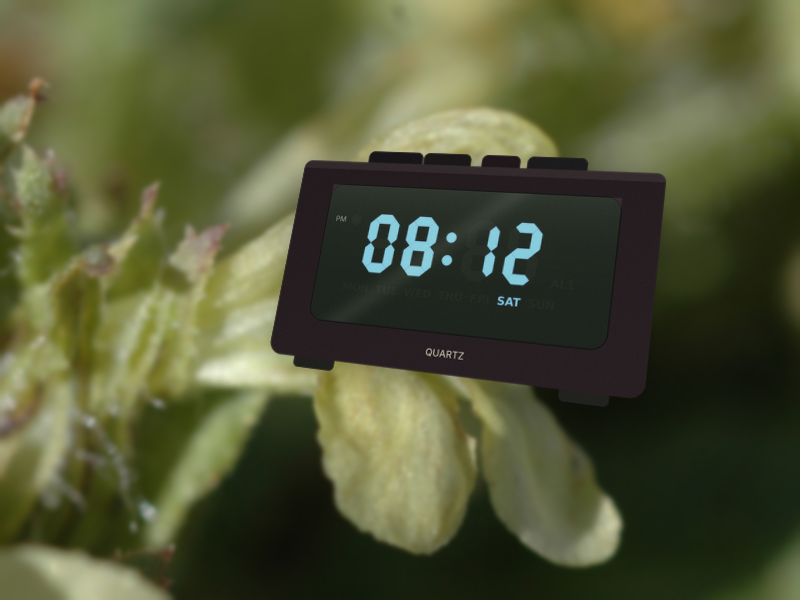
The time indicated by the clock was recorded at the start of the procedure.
8:12
